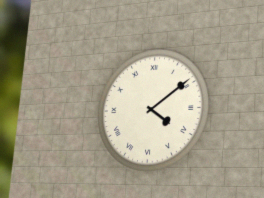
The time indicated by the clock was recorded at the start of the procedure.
4:09
